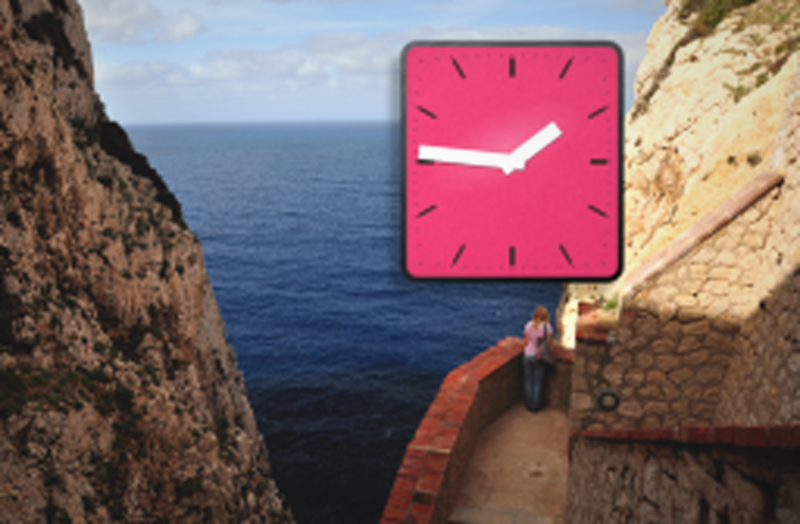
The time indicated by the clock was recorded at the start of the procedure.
1:46
